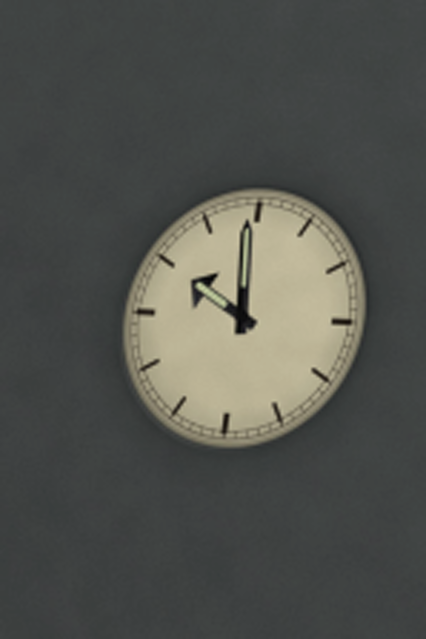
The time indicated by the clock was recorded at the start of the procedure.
9:59
